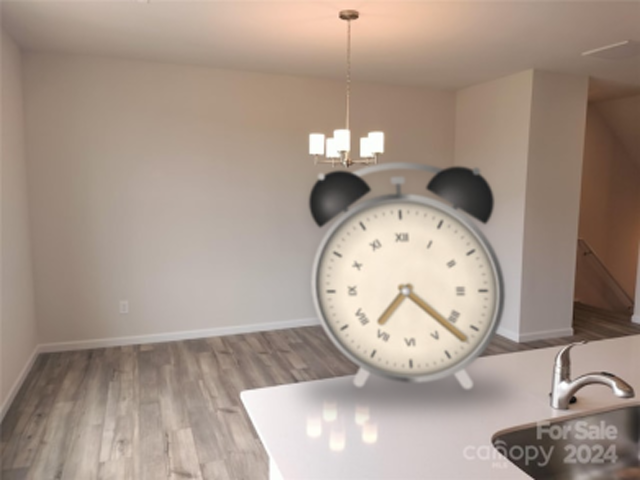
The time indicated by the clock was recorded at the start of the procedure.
7:22
